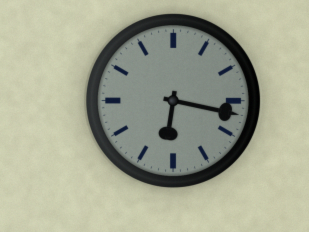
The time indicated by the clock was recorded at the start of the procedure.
6:17
